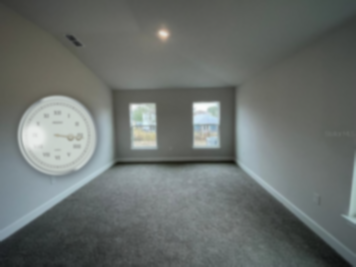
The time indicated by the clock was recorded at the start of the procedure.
3:16
